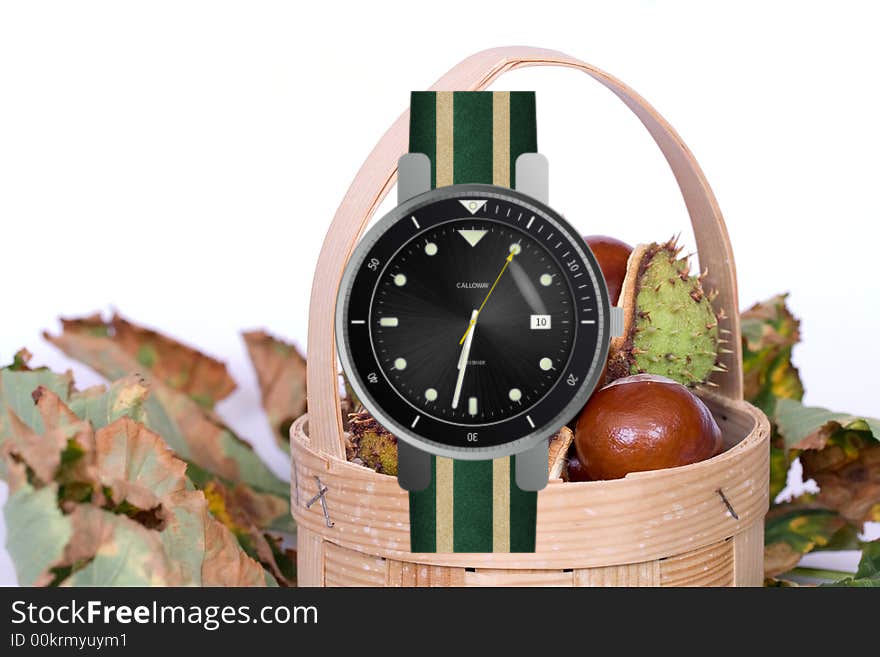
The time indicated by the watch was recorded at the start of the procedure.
6:32:05
